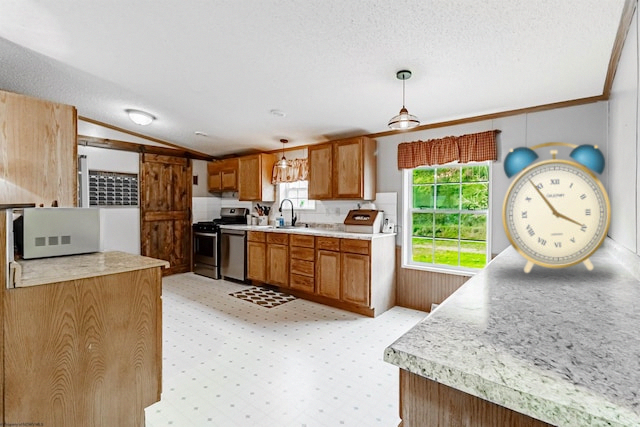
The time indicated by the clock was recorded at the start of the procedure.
3:54
